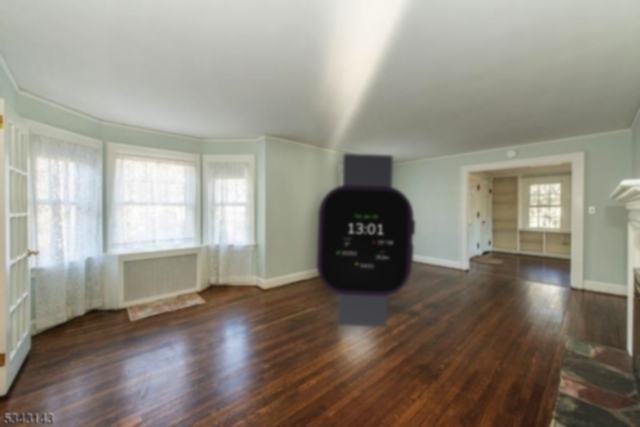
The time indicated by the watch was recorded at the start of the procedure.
13:01
